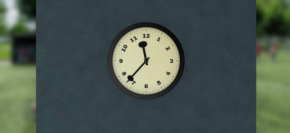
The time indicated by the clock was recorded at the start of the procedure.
11:37
